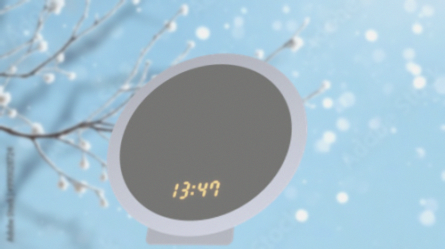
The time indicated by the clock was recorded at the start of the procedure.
13:47
